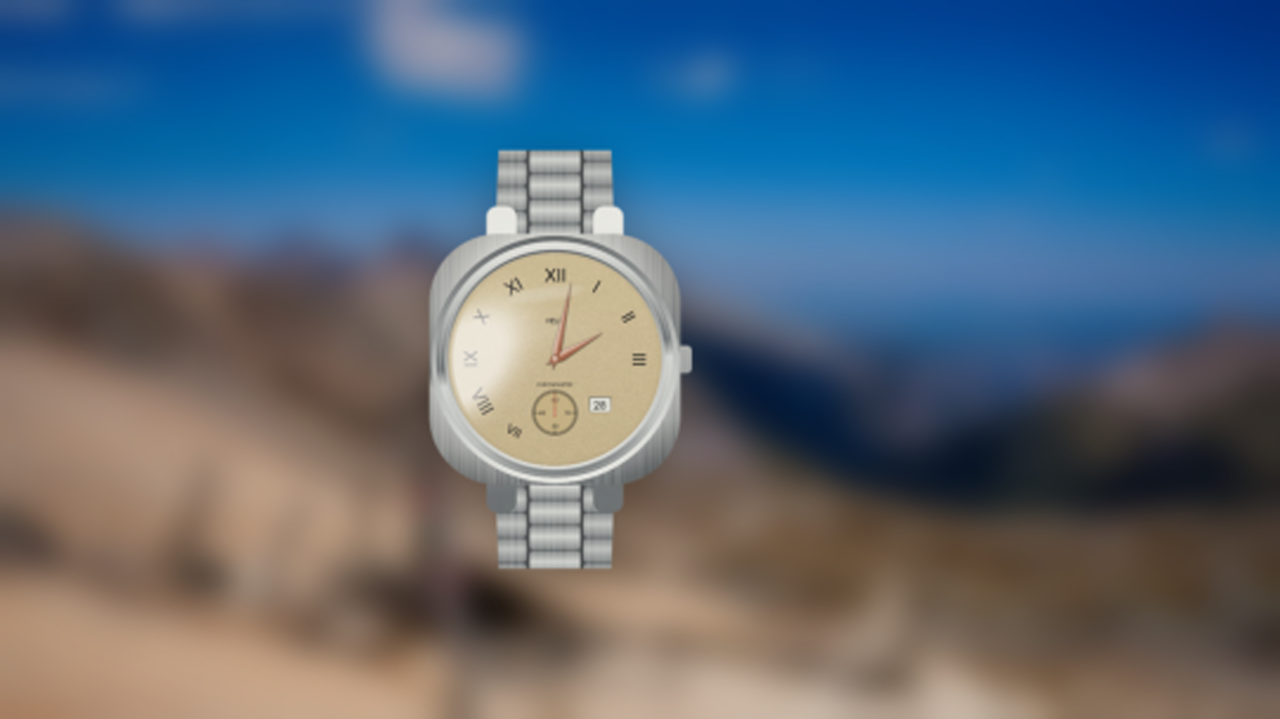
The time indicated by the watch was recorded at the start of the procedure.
2:02
